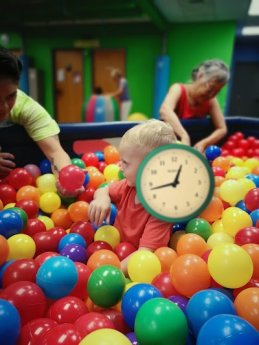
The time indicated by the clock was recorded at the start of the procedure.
12:43
